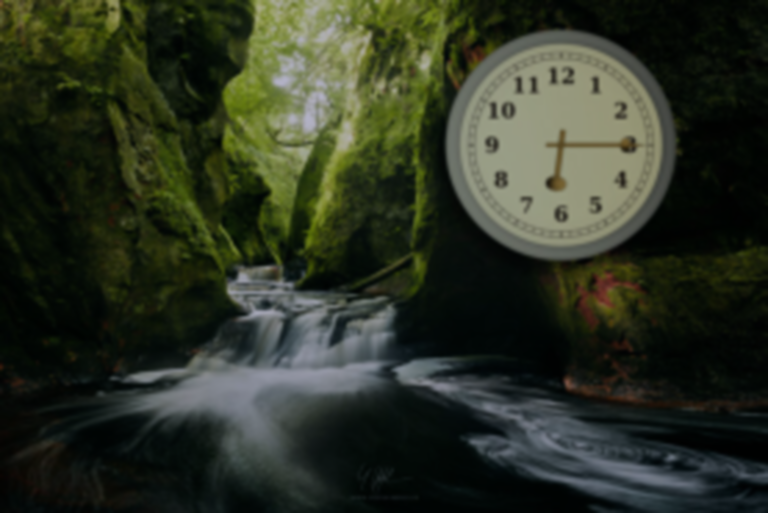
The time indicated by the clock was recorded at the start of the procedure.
6:15
